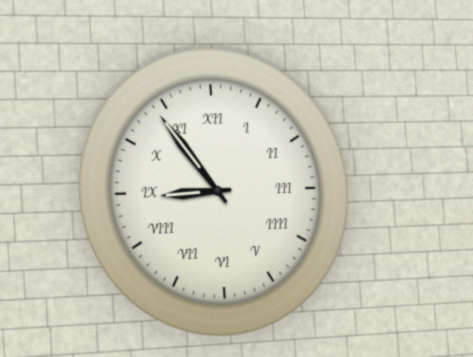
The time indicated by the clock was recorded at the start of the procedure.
8:54
